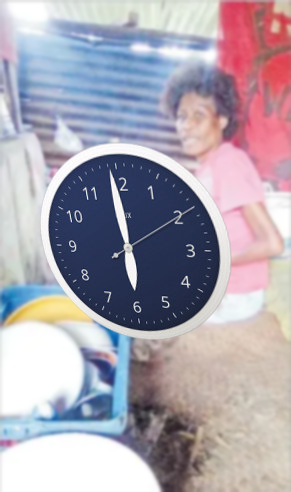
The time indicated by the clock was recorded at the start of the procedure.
5:59:10
